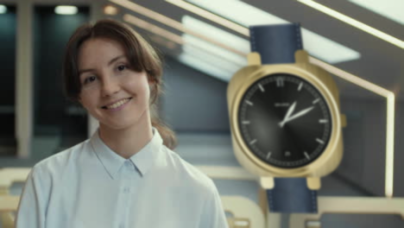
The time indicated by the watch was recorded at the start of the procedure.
1:11
